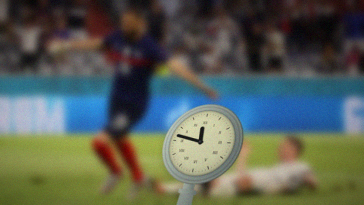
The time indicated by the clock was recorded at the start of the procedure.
11:47
